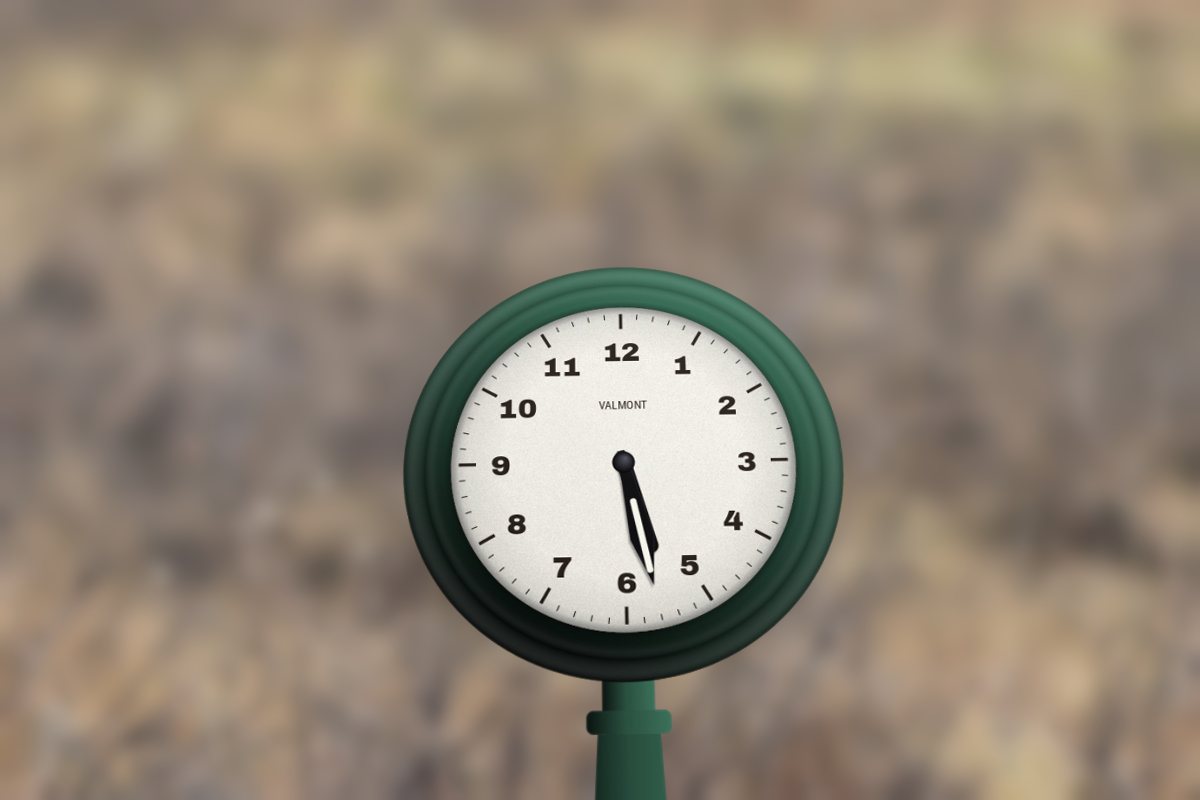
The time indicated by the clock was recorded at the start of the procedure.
5:28
